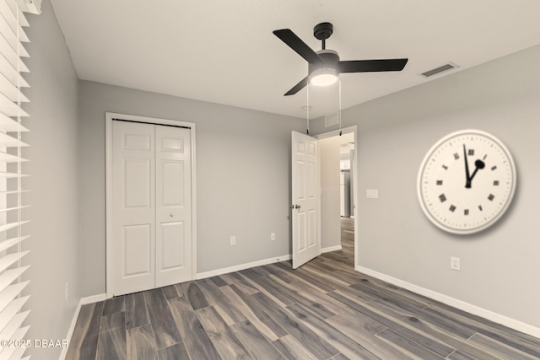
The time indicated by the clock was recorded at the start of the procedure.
12:58
